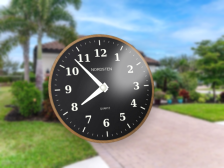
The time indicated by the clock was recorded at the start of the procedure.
7:53
